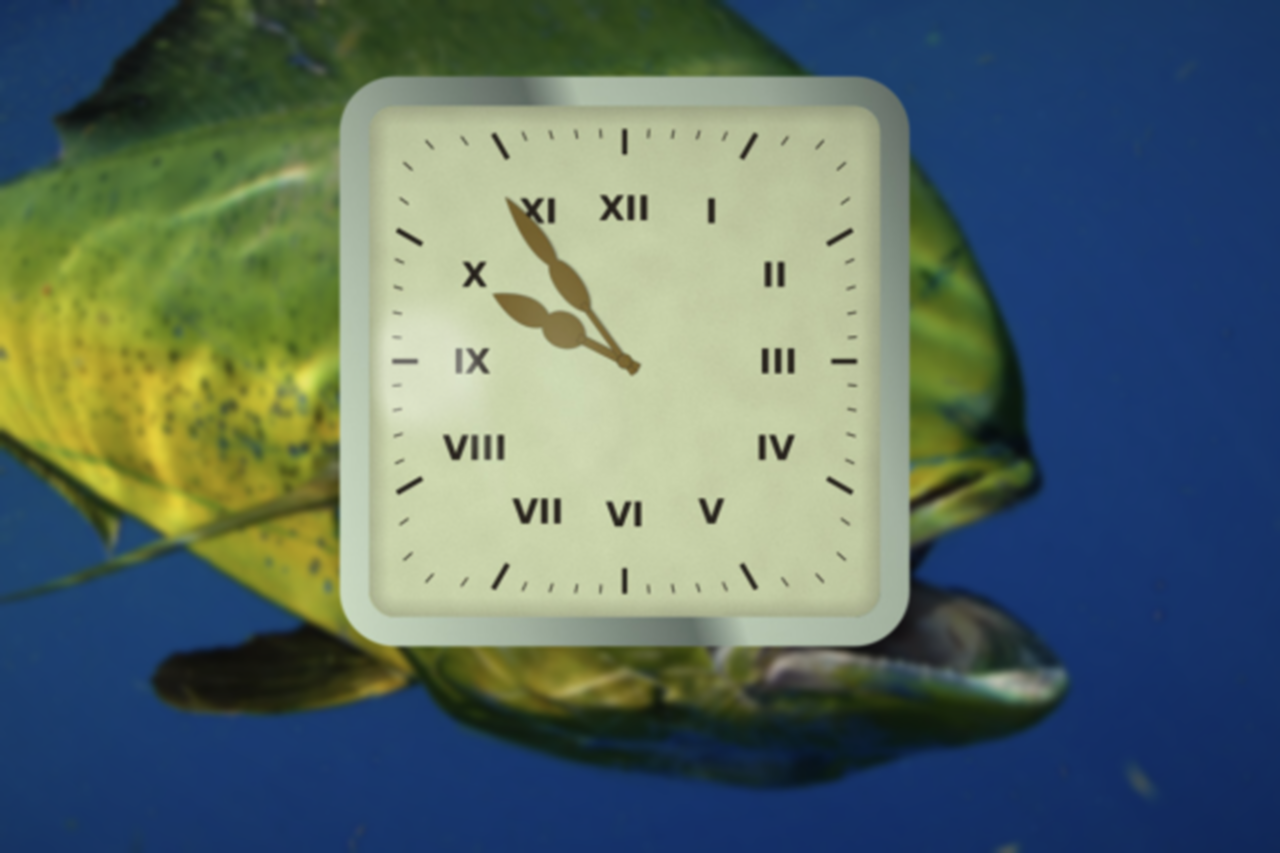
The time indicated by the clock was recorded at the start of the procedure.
9:54
